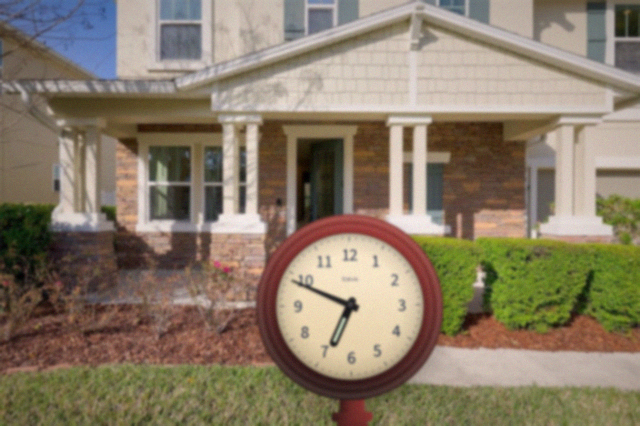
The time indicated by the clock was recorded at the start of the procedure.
6:49
